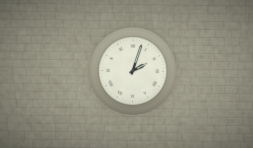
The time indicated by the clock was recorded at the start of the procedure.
2:03
